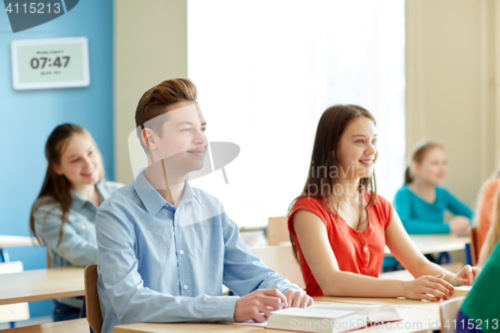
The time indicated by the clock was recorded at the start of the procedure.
7:47
